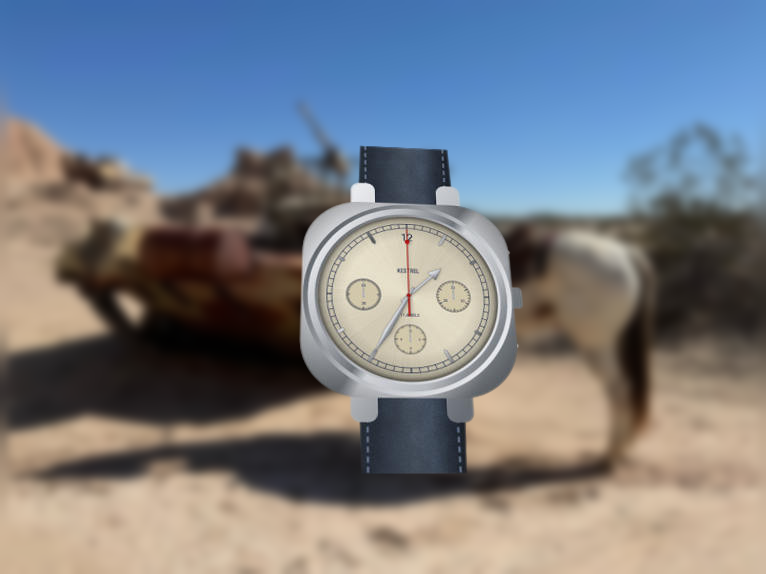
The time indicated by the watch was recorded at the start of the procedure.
1:35
